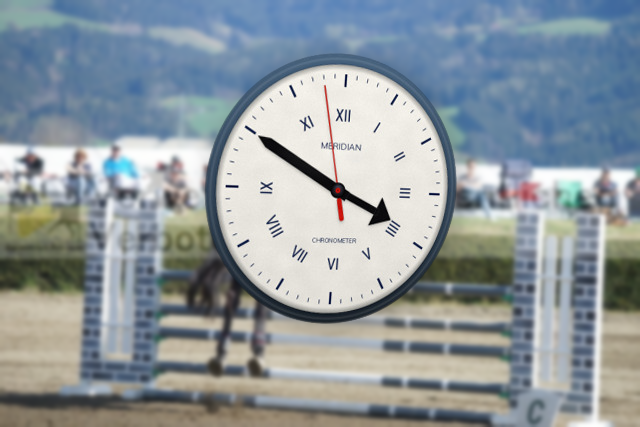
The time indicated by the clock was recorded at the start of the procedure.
3:49:58
